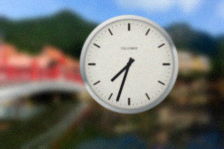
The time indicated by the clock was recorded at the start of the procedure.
7:33
